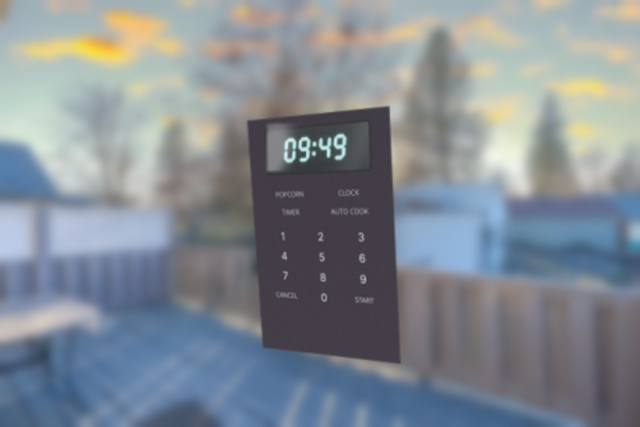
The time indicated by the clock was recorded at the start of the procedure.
9:49
